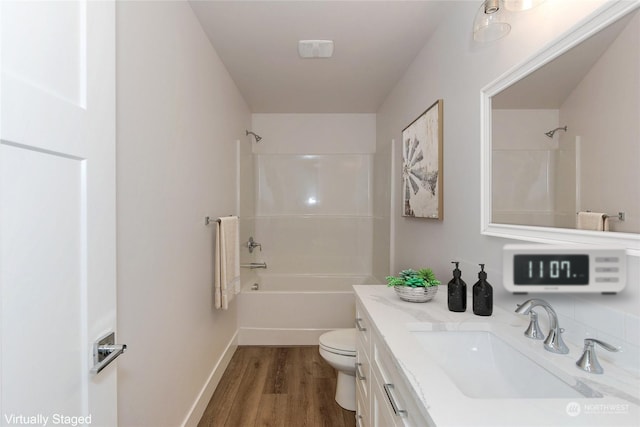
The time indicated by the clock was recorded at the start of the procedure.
11:07
